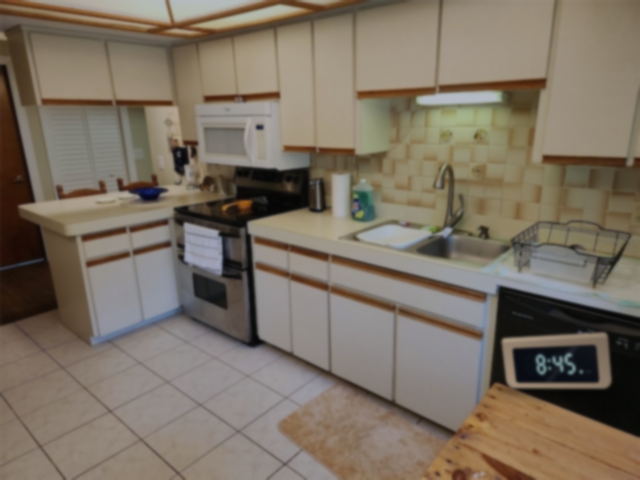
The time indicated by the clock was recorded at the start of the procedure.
8:45
